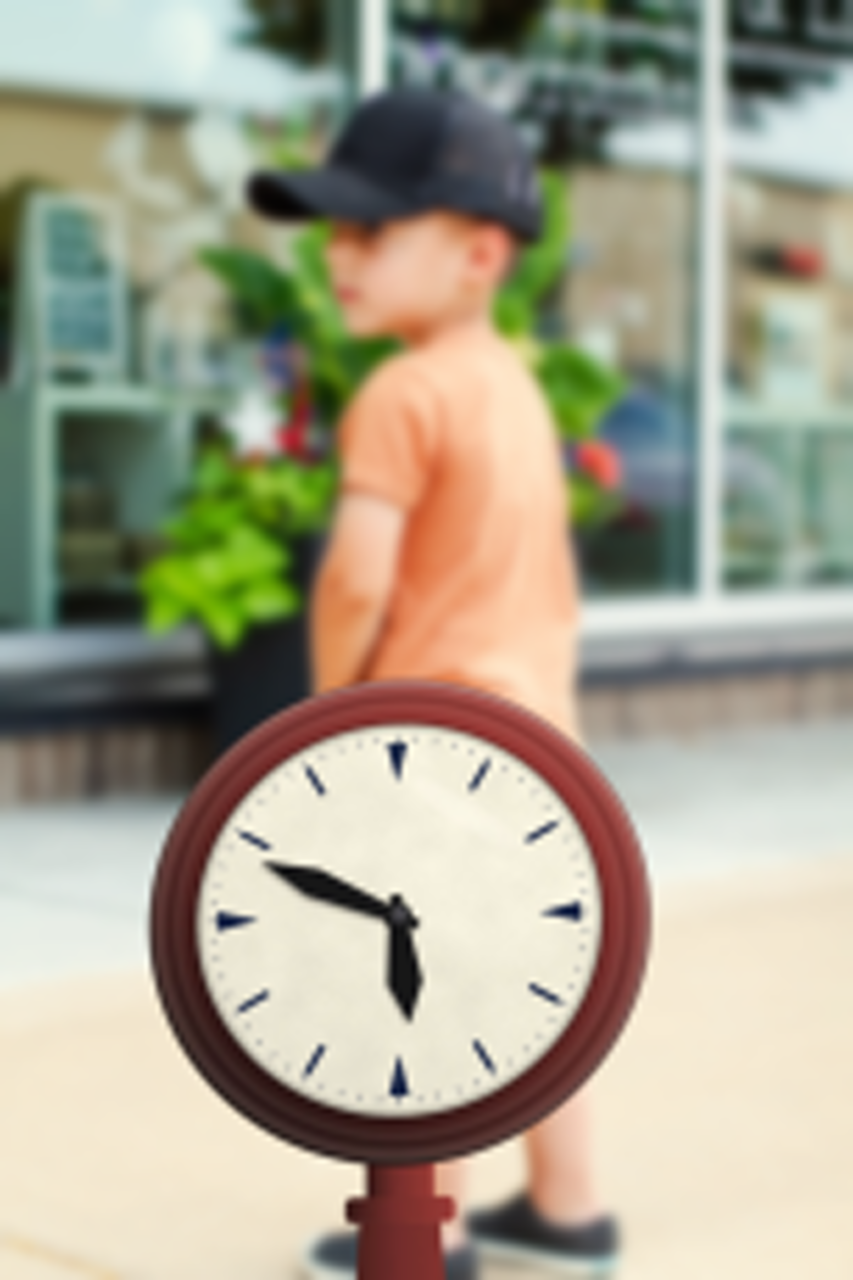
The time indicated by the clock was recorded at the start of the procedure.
5:49
